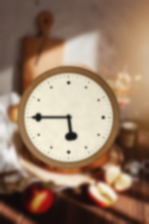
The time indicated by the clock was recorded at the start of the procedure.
5:45
